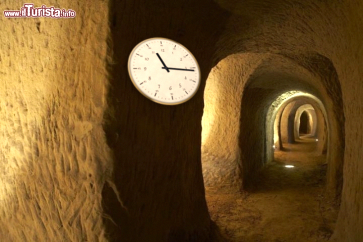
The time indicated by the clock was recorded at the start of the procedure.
11:16
